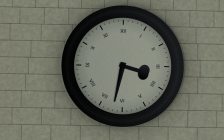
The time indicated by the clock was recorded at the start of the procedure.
3:32
